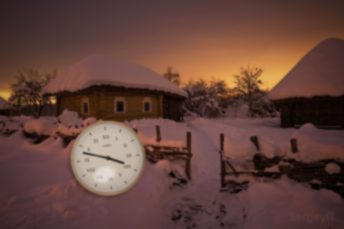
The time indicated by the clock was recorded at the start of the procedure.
3:48
